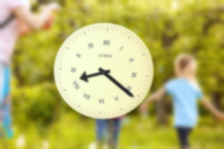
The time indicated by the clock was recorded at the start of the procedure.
8:21
